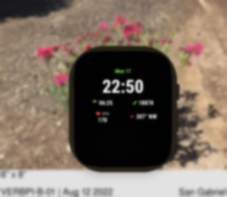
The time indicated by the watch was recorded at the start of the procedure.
22:50
